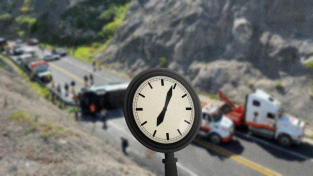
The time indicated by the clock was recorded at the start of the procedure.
7:04
